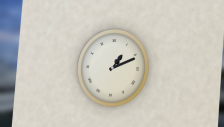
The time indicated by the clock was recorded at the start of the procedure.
1:11
